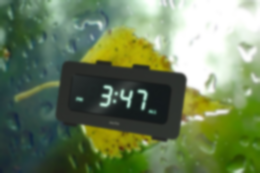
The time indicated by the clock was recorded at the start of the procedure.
3:47
